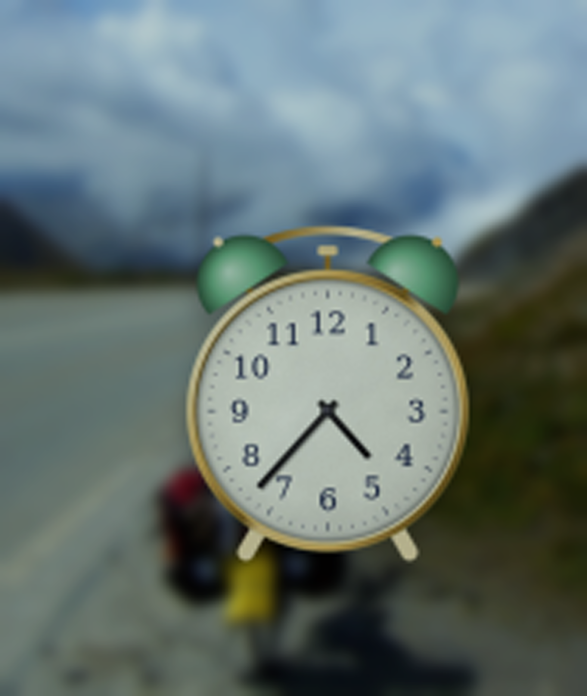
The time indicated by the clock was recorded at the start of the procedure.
4:37
